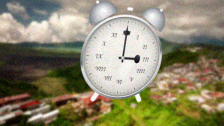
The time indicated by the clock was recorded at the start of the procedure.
3:00
